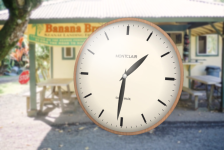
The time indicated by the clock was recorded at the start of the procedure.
1:31
